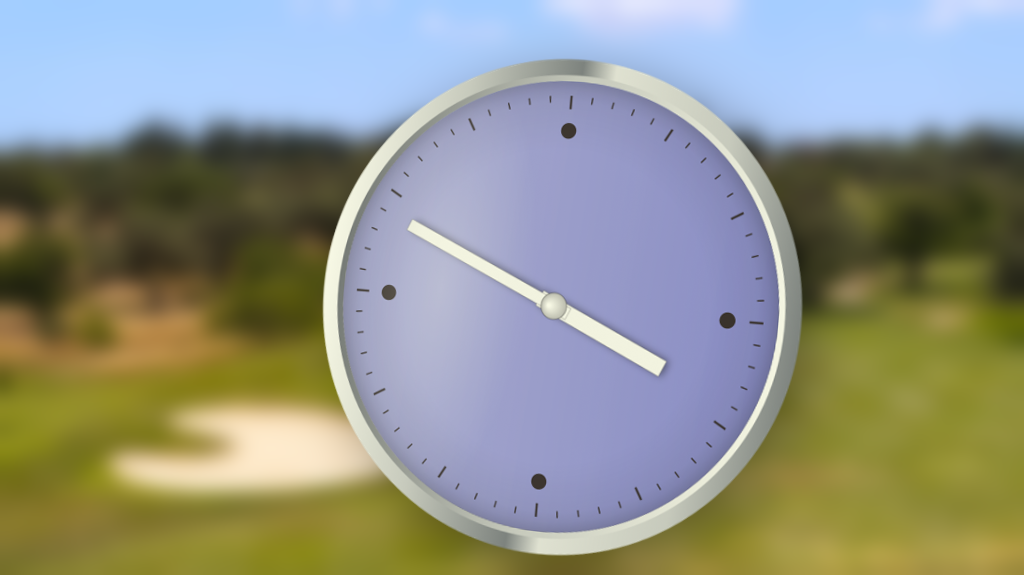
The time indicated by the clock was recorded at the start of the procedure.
3:49
